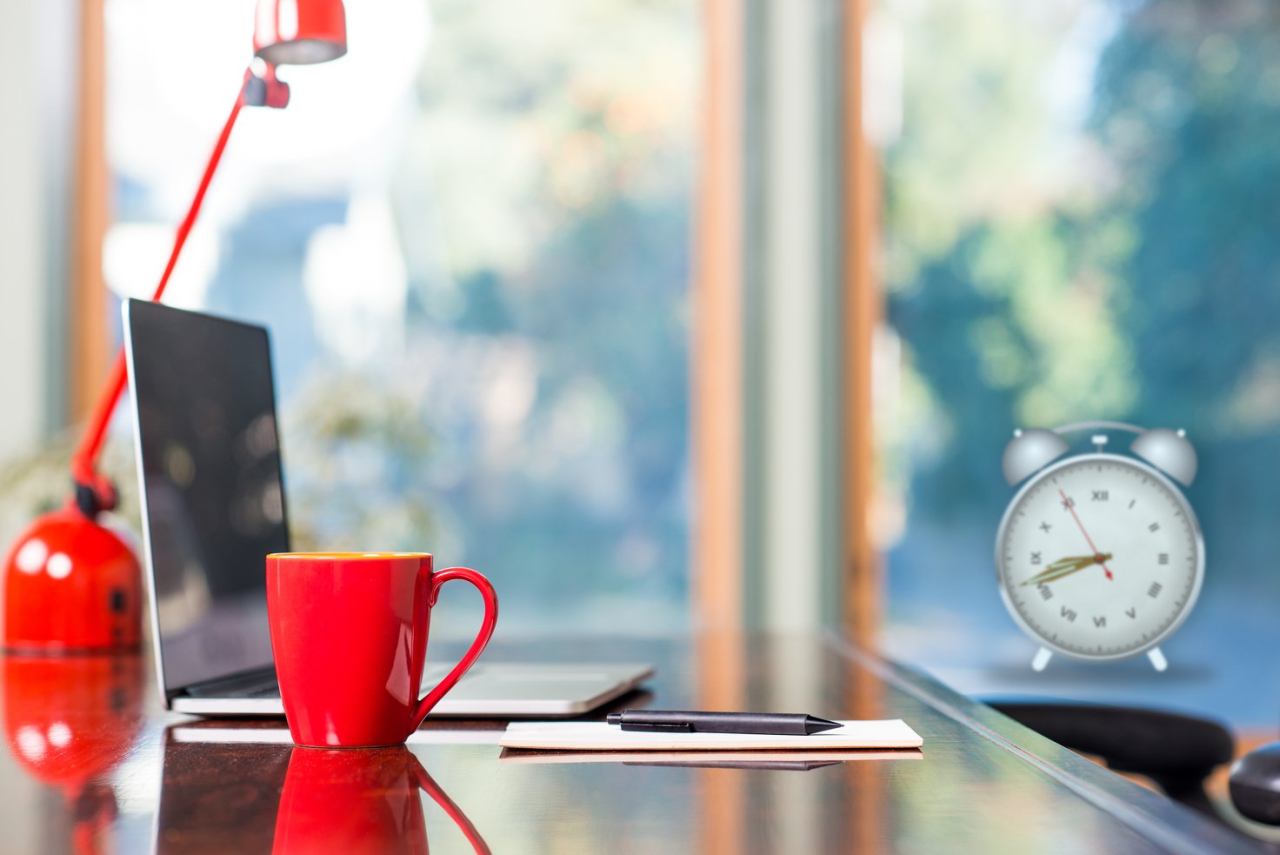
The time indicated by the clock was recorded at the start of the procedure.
8:41:55
